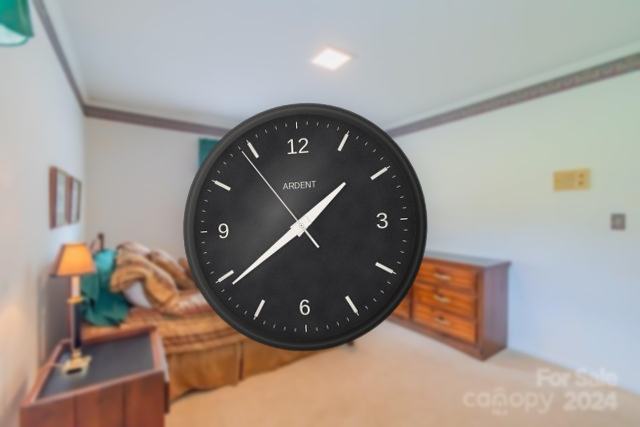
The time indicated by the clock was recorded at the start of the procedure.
1:38:54
